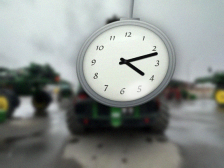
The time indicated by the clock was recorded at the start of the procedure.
4:12
